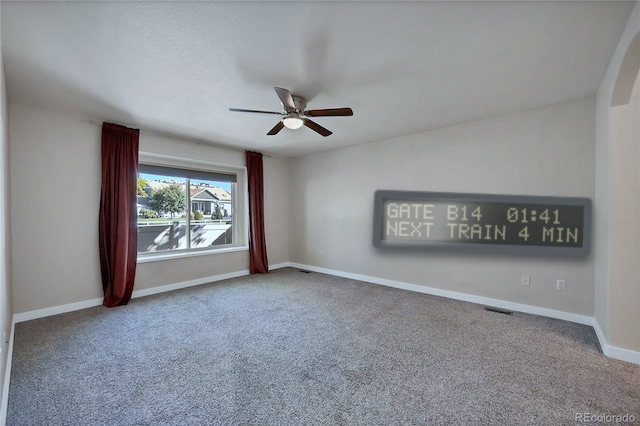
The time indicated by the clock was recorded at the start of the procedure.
1:41
